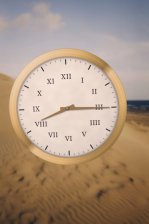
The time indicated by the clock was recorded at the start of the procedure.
8:15
